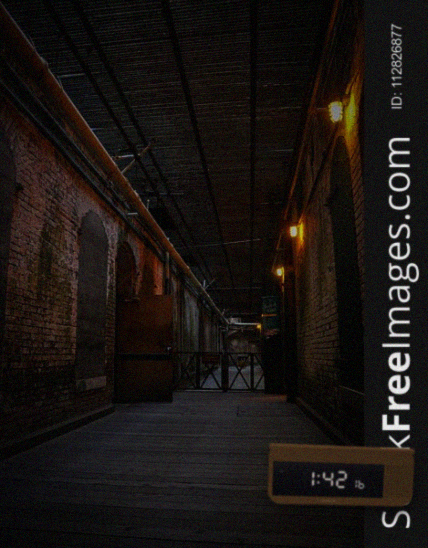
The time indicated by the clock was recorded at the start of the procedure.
1:42
